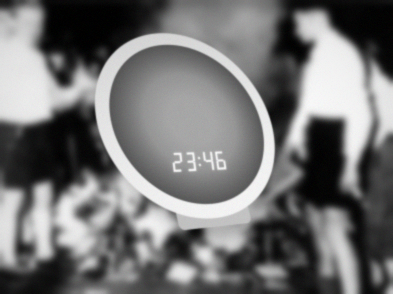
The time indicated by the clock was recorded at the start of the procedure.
23:46
